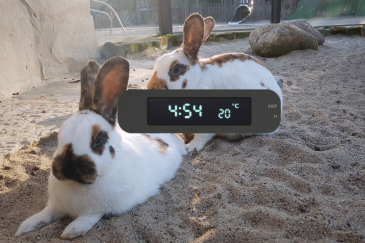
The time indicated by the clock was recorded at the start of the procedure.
4:54
